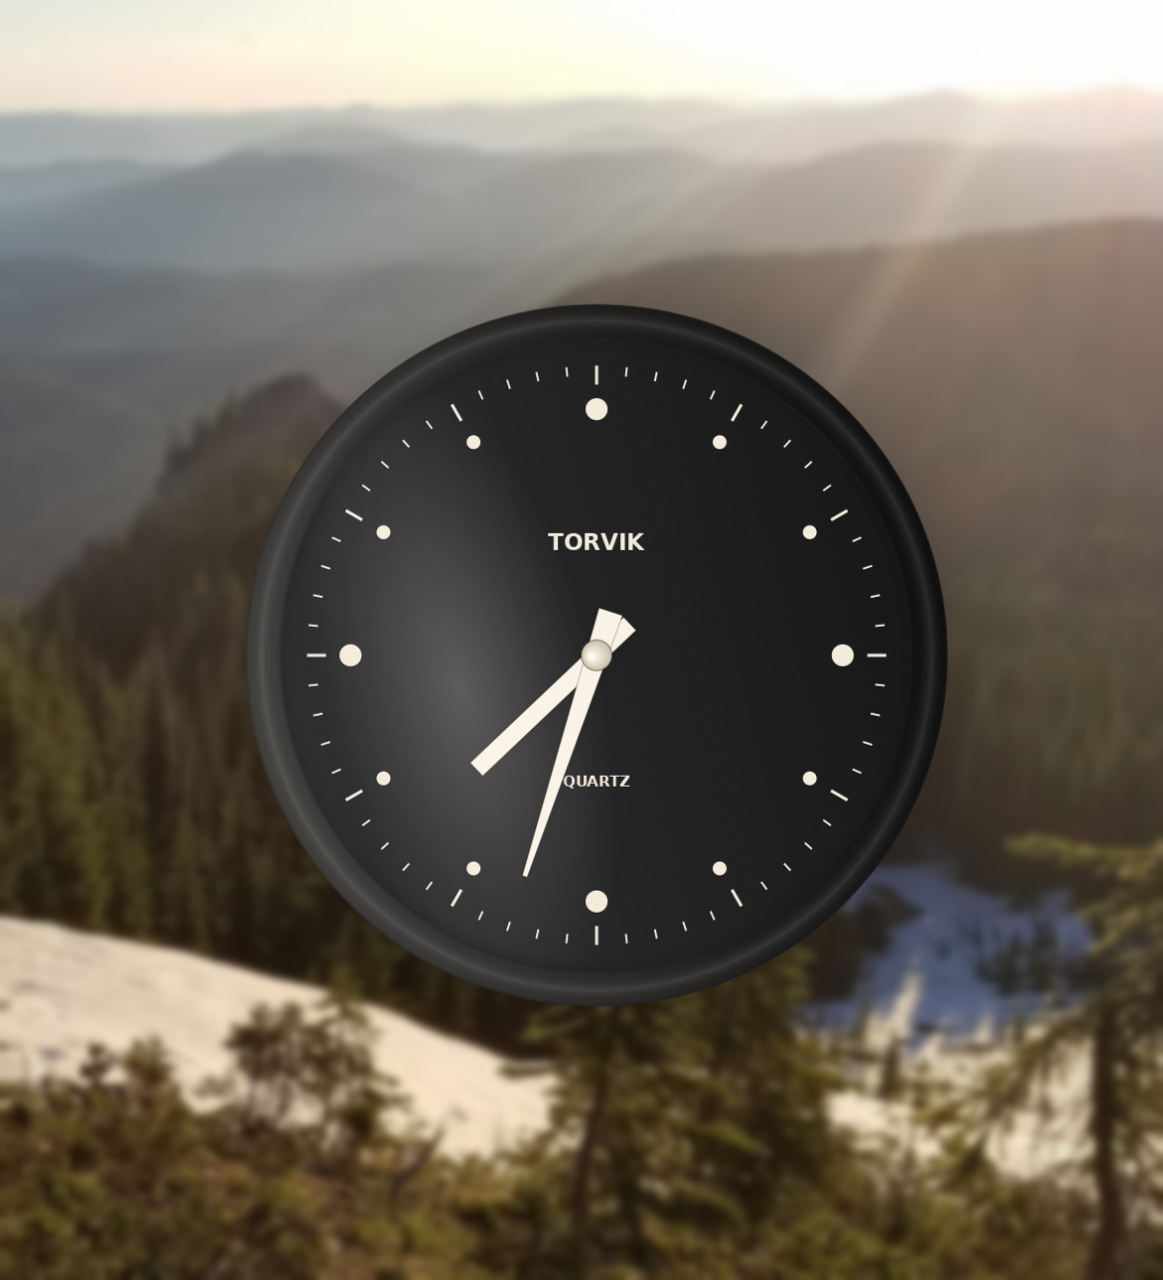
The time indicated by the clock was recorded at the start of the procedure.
7:33
